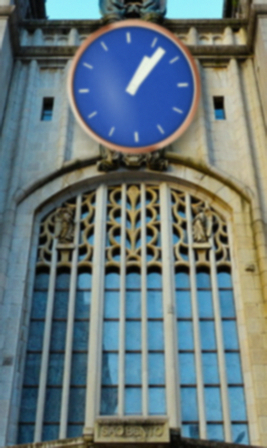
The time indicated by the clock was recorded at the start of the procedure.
1:07
